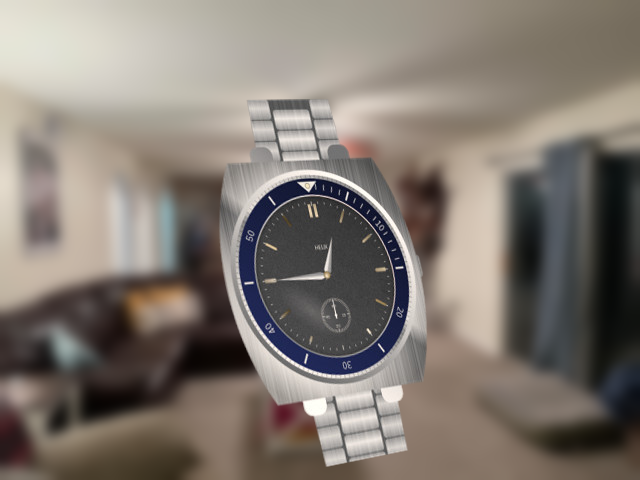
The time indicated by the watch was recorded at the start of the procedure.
12:45
